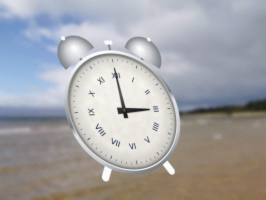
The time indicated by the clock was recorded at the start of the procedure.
3:00
